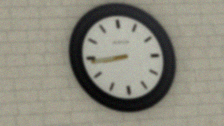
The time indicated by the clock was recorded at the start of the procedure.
8:44
